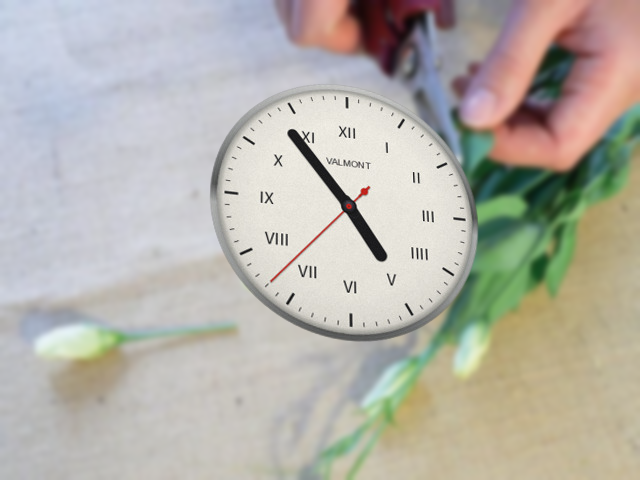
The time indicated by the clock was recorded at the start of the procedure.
4:53:37
